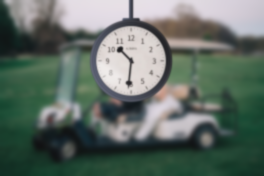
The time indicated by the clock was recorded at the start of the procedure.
10:31
